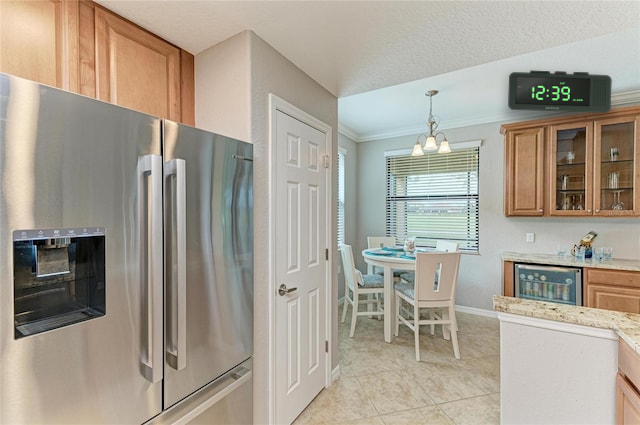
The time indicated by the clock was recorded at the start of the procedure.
12:39
